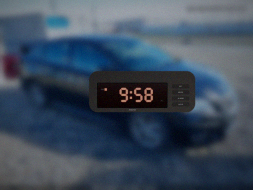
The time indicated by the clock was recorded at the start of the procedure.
9:58
